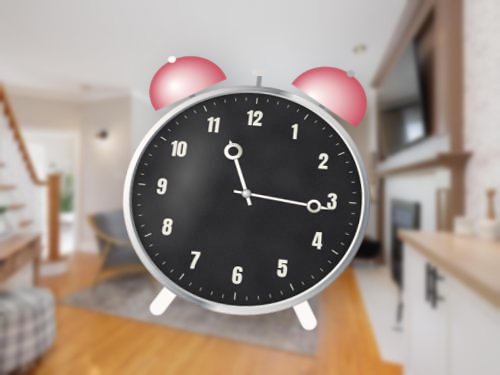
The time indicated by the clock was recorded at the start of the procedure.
11:16
